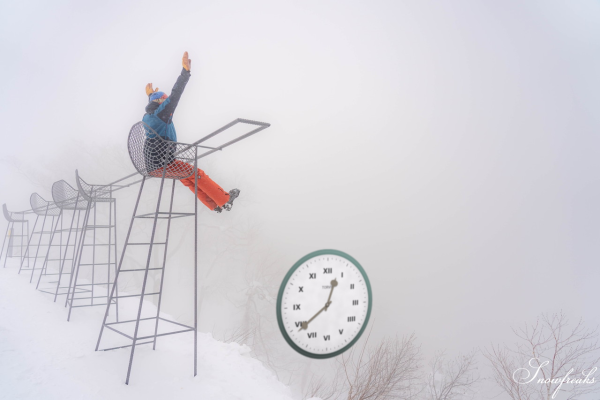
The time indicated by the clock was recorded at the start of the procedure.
12:39
